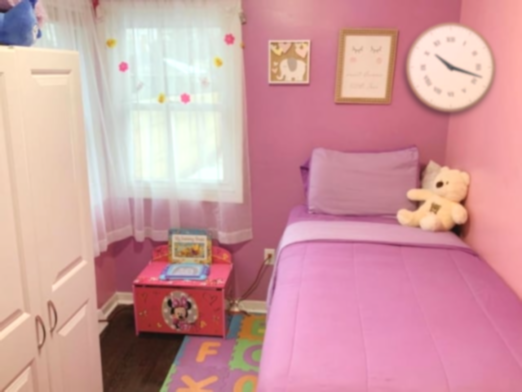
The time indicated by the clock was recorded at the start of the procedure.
10:18
